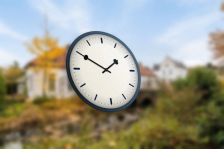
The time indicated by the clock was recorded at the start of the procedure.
1:50
